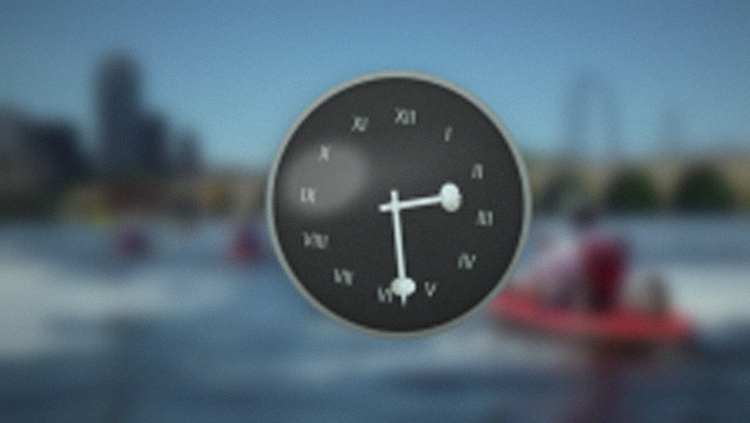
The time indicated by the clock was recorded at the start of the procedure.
2:28
